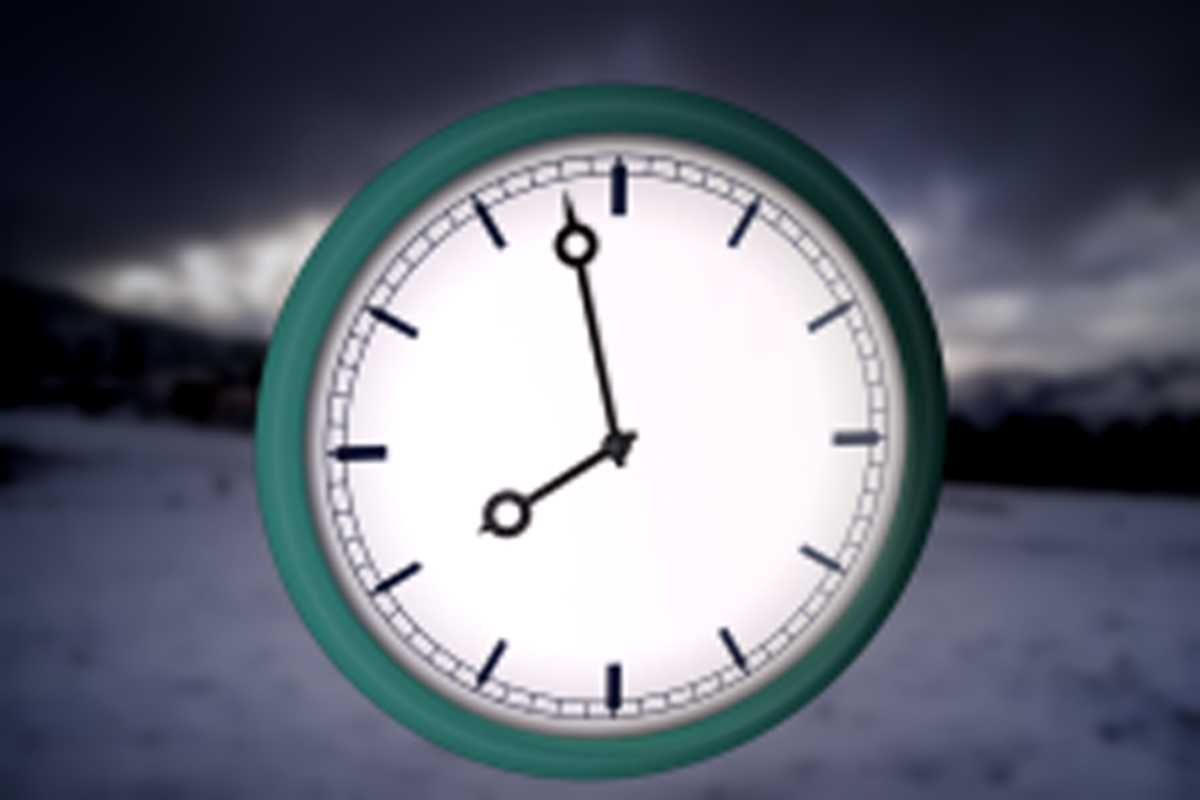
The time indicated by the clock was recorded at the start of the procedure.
7:58
